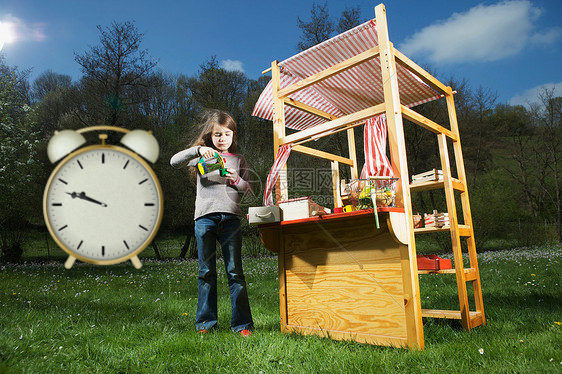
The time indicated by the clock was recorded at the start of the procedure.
9:48
